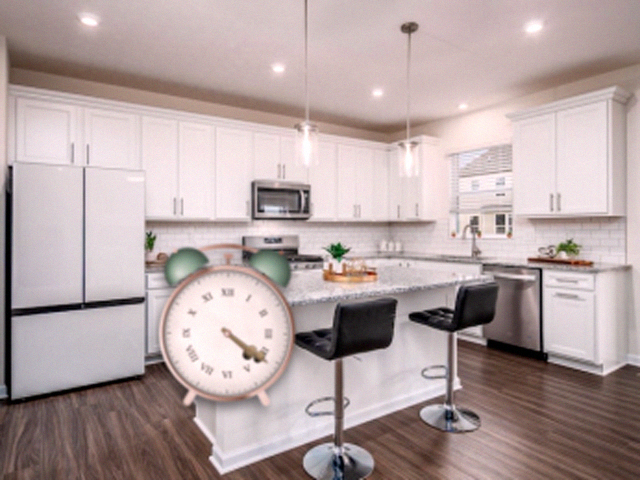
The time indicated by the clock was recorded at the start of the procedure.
4:21
